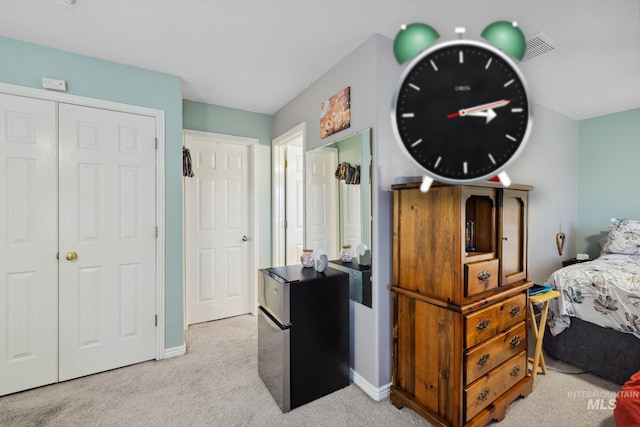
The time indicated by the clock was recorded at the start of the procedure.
3:13:13
